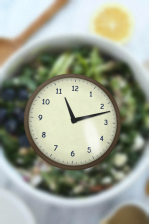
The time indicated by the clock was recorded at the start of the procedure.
11:12
